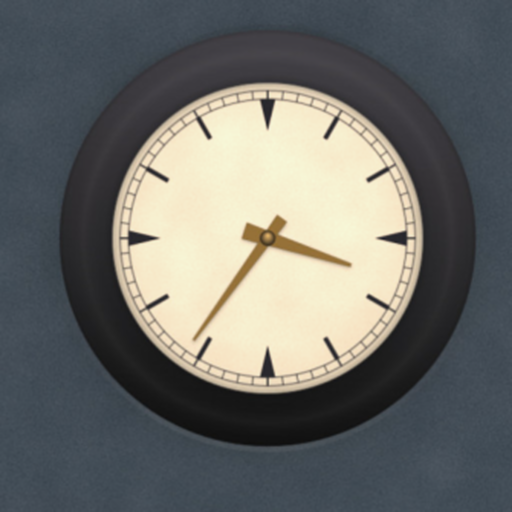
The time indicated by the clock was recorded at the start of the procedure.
3:36
